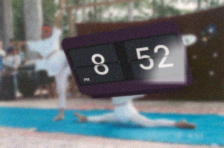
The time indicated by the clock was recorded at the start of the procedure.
8:52
